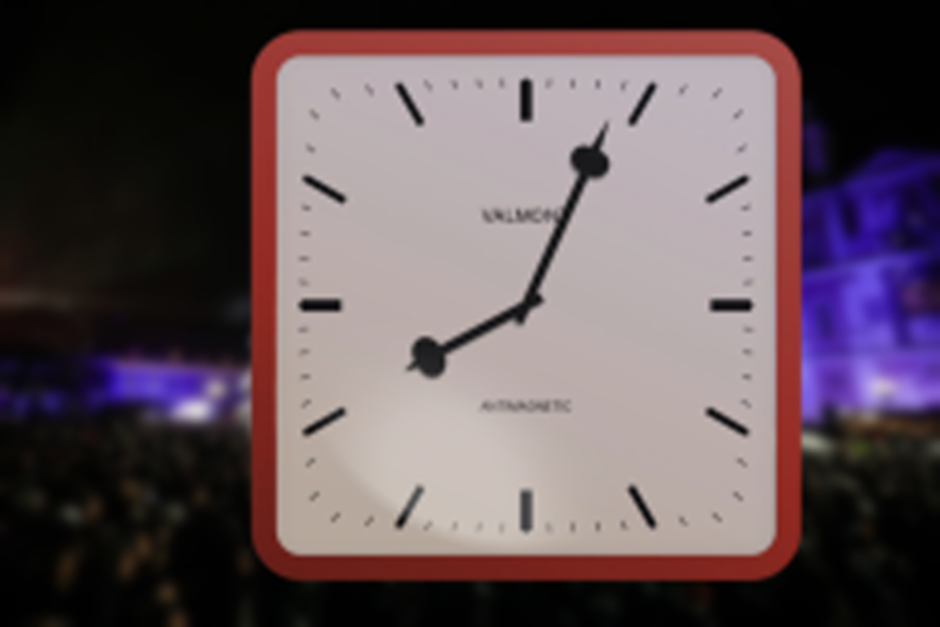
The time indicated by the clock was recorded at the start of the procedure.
8:04
